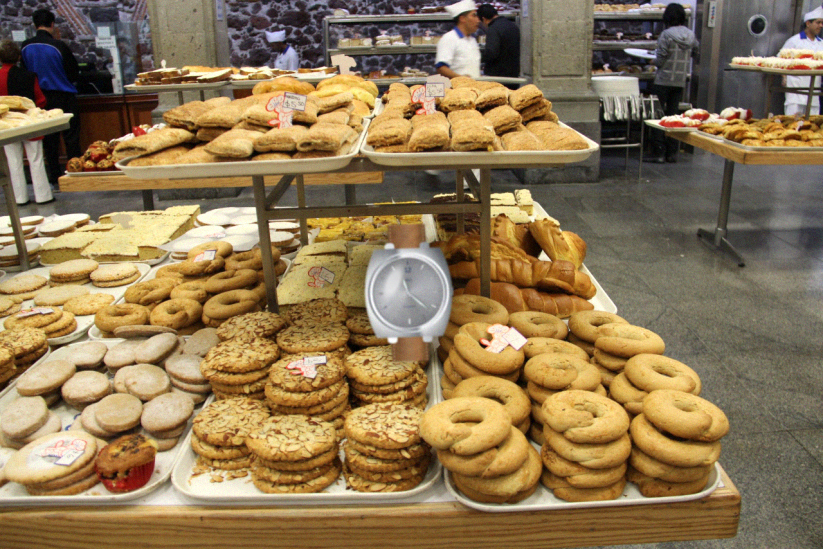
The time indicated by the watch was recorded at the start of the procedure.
11:22
